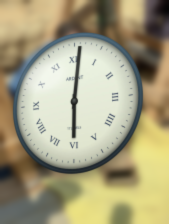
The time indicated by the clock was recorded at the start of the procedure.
6:01
